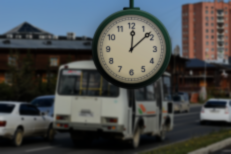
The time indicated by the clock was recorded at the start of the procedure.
12:08
